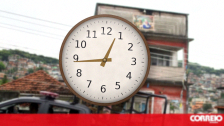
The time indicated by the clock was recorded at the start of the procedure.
12:44
